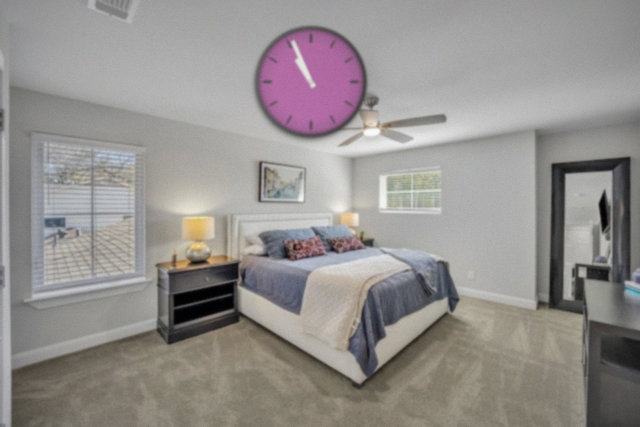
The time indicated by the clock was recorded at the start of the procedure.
10:56
